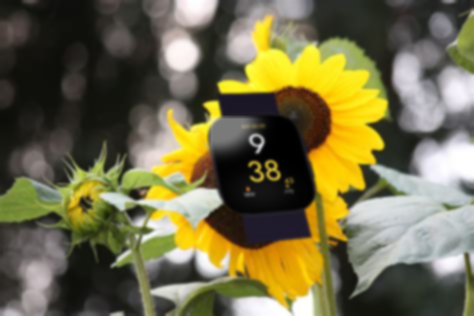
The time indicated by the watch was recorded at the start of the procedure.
9:38
